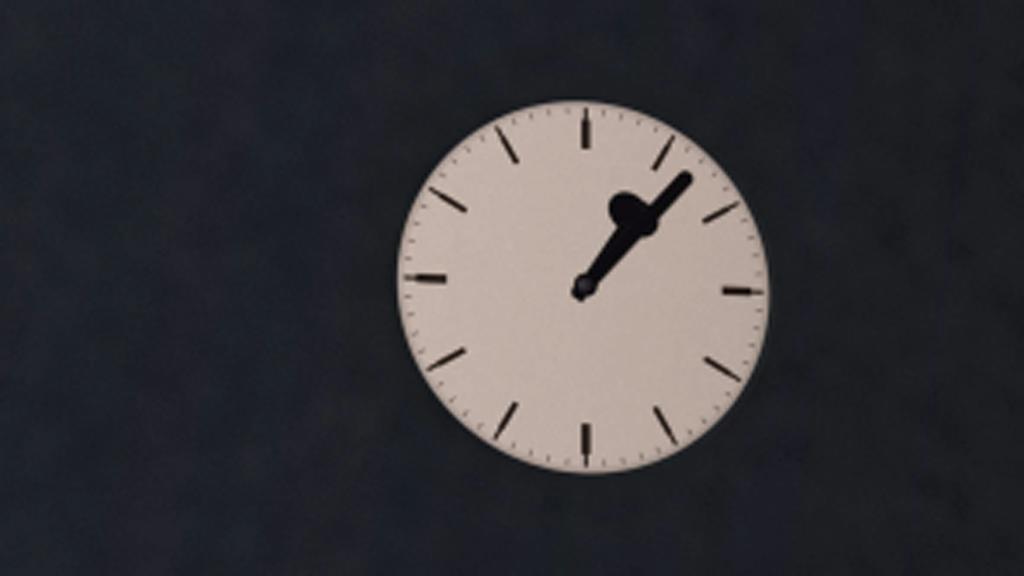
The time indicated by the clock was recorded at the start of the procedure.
1:07
